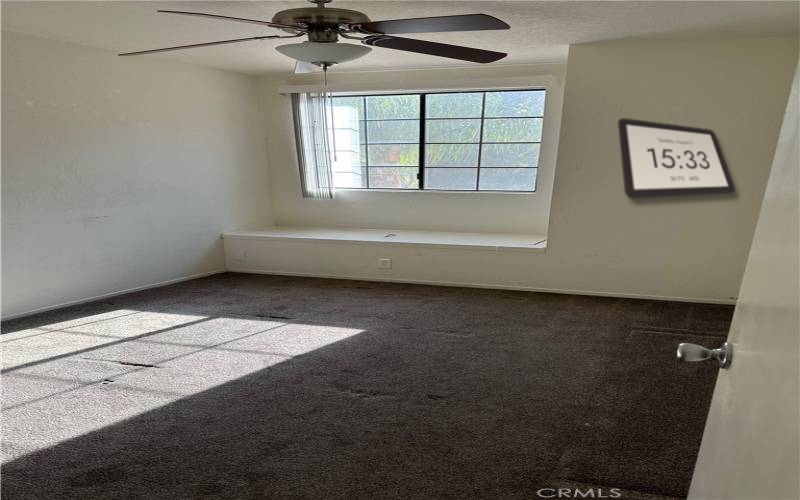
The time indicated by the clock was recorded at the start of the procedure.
15:33
